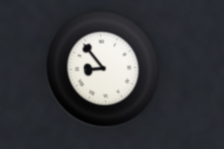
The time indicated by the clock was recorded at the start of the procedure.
8:54
